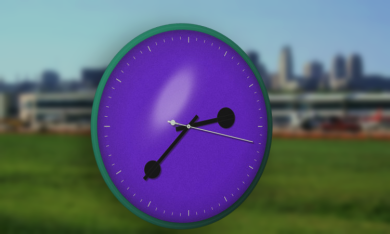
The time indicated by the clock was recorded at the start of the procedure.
2:37:17
